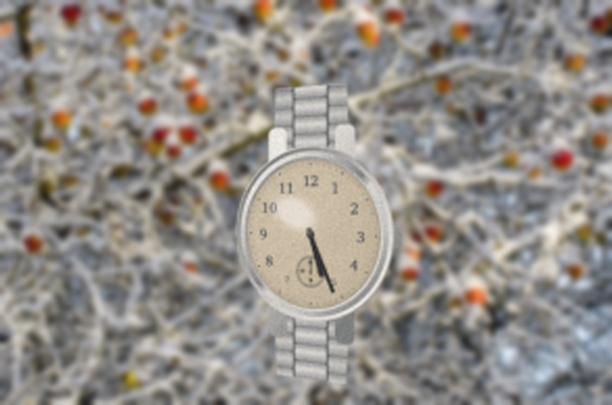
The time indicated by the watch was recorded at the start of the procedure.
5:26
